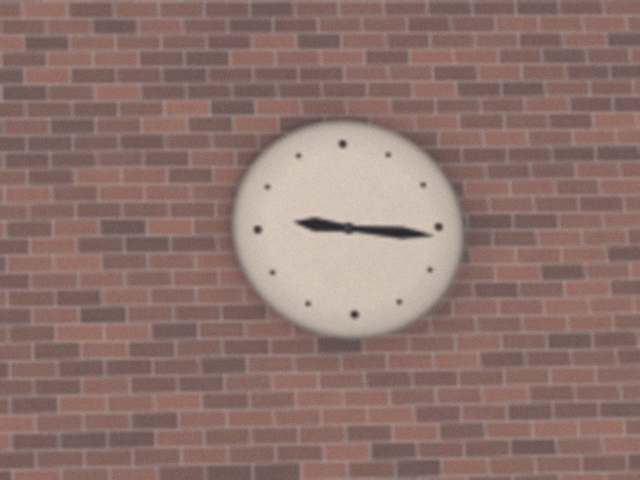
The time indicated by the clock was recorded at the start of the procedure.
9:16
